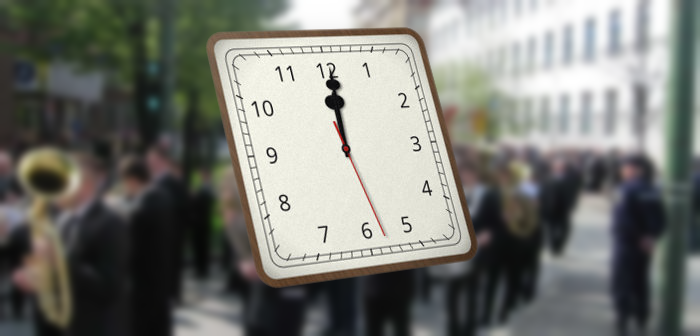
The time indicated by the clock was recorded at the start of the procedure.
12:00:28
